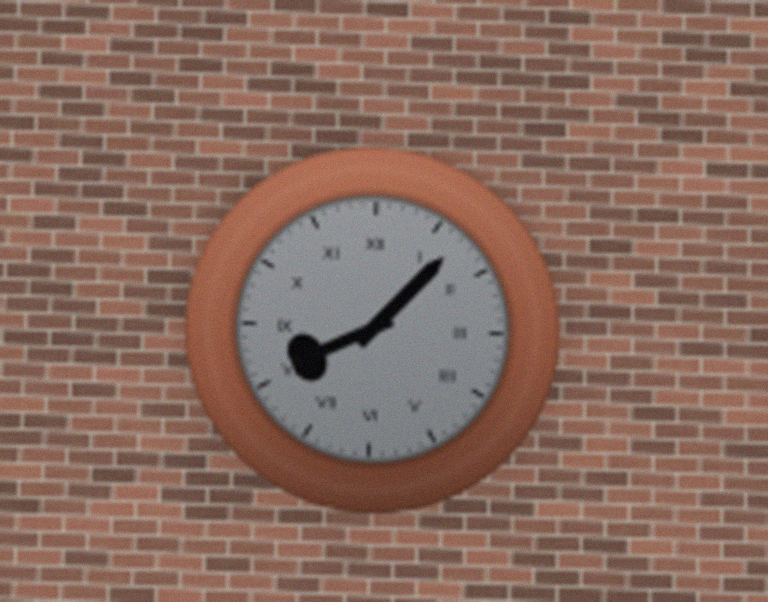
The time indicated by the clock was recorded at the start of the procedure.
8:07
